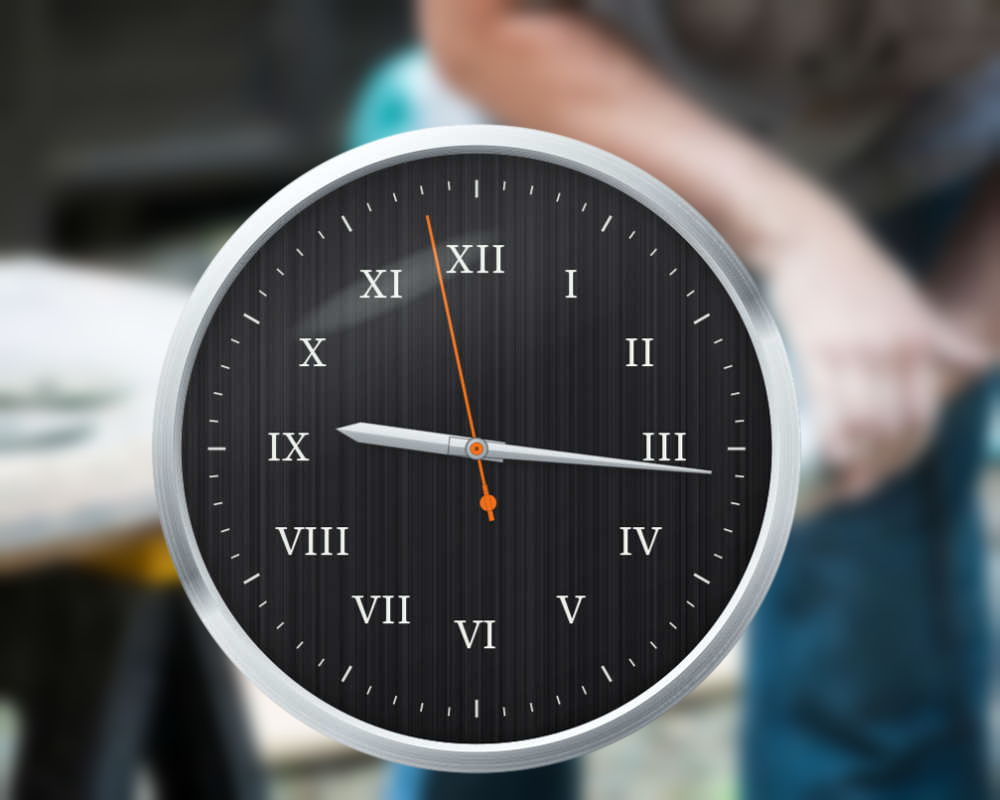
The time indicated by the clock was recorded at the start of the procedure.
9:15:58
